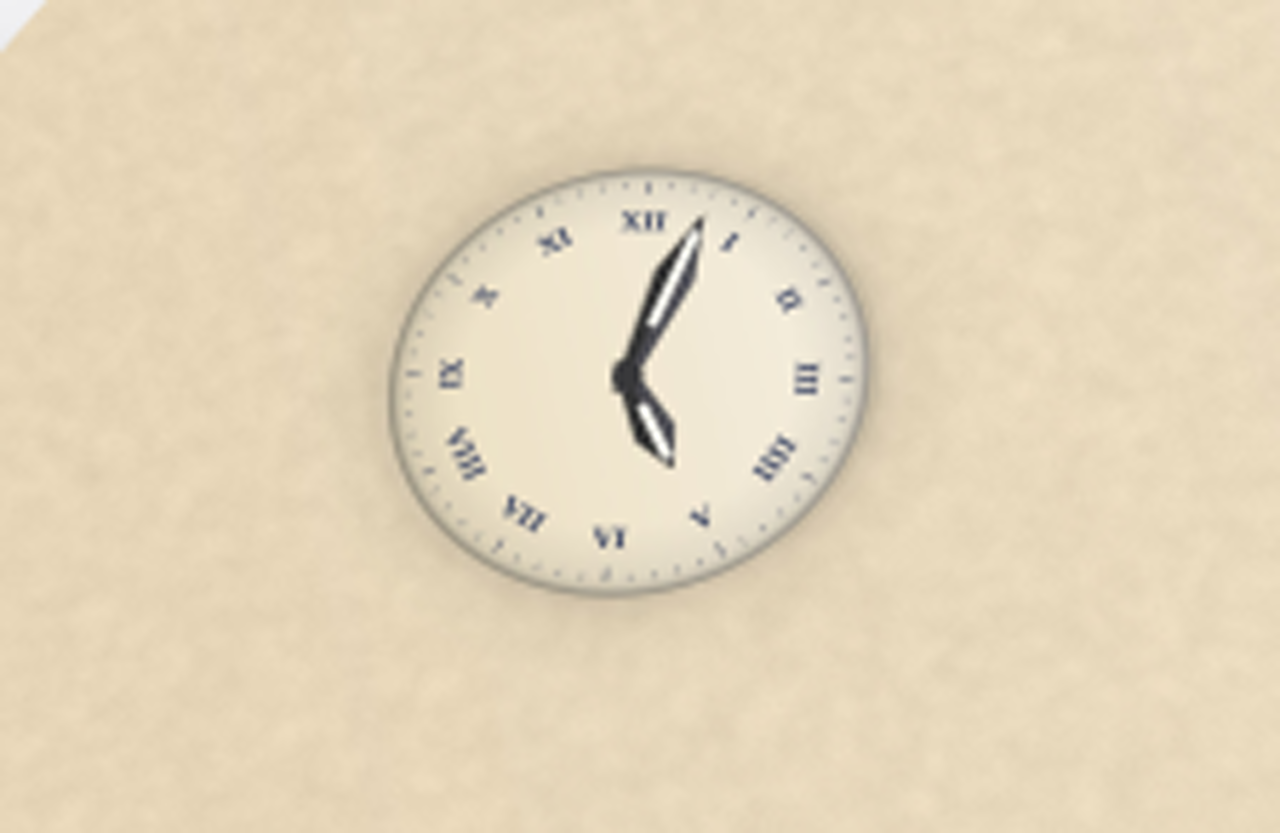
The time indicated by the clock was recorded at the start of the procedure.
5:03
